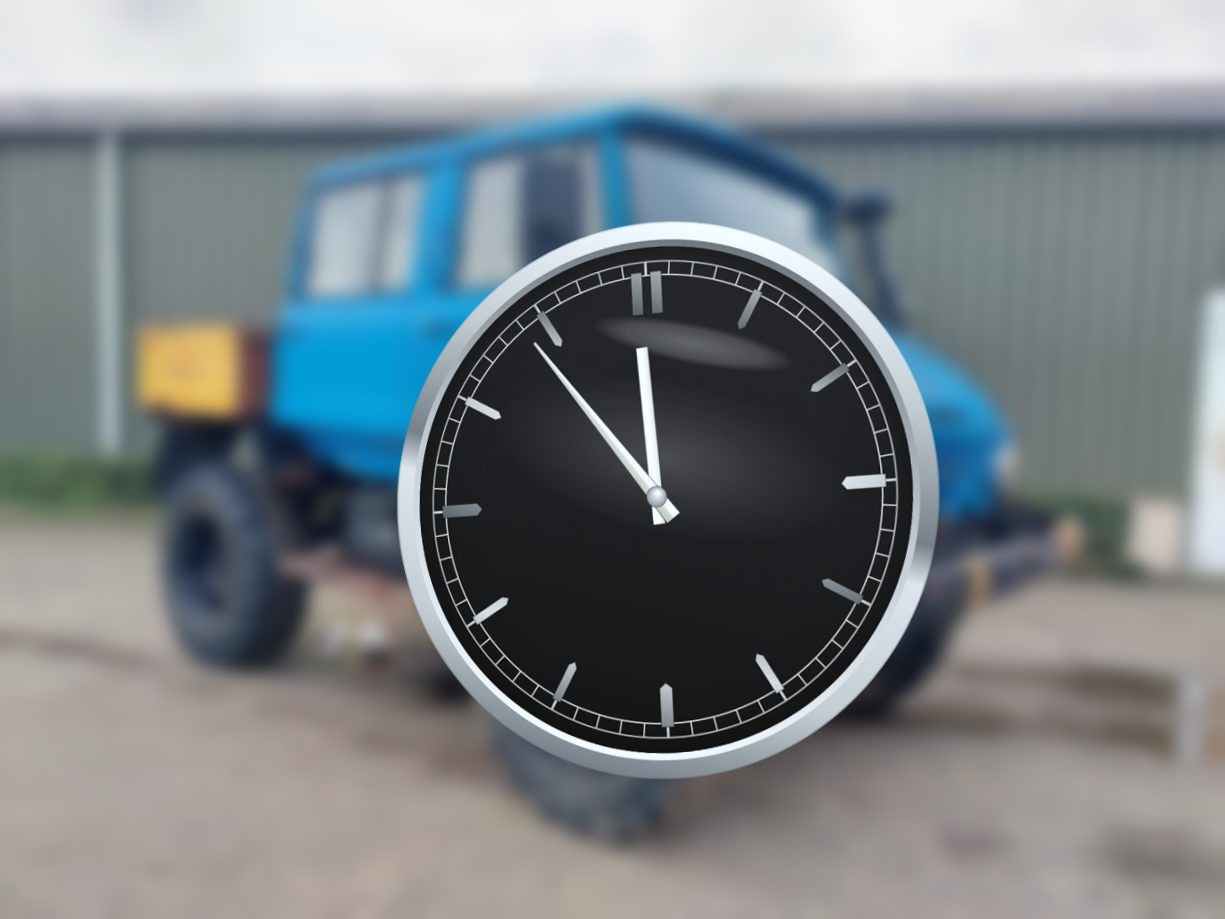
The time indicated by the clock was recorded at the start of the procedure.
11:54
